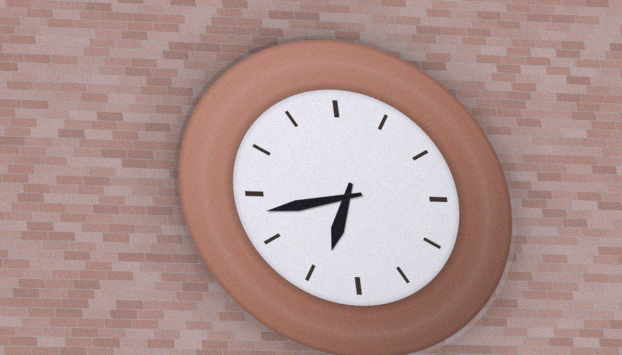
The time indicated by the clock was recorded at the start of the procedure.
6:43
